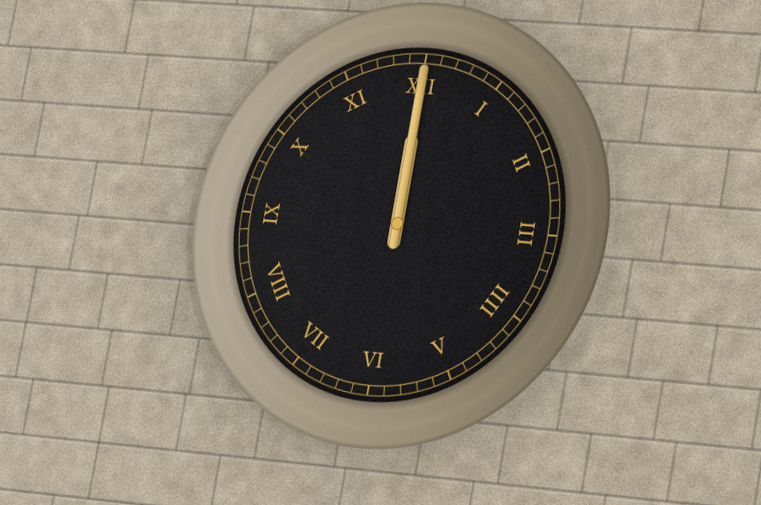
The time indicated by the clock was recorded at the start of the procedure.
12:00
